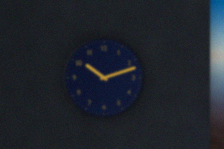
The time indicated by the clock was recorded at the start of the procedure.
10:12
